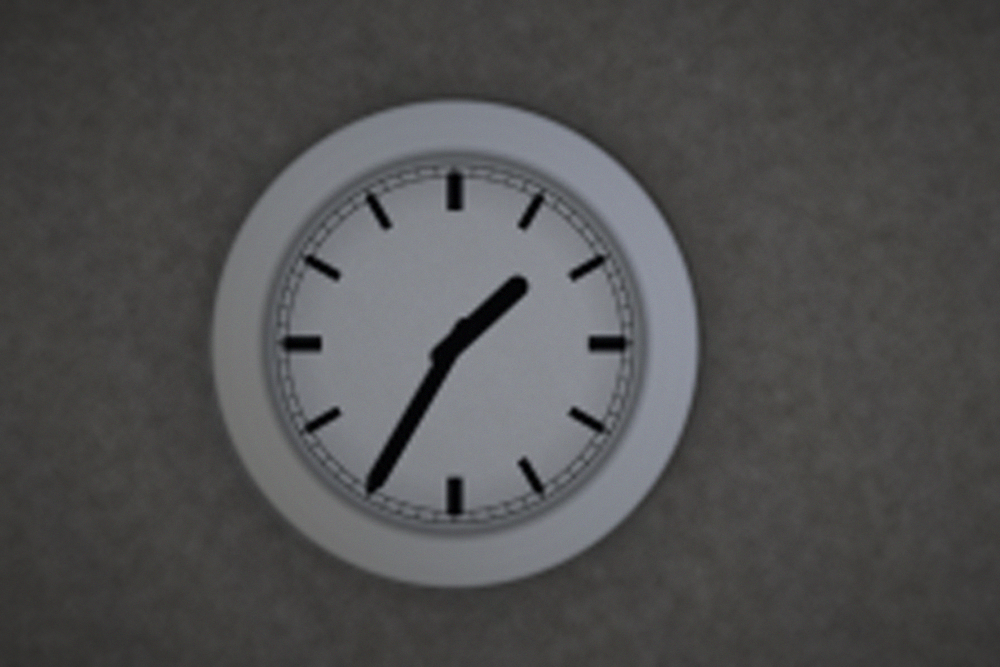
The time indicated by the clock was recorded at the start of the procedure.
1:35
